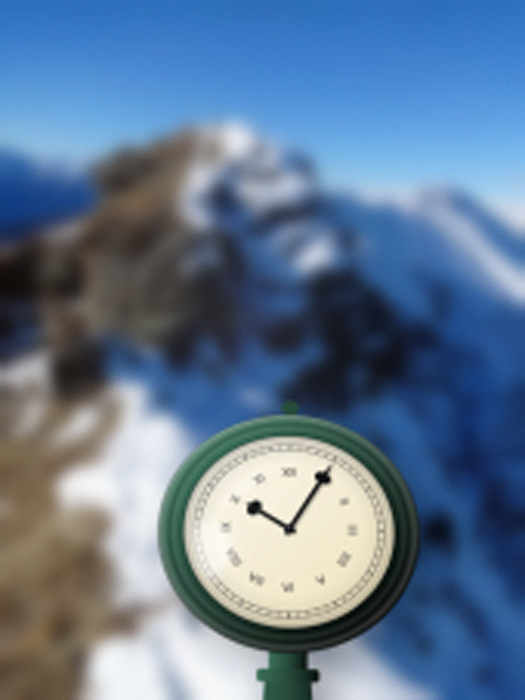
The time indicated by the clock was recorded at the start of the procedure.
10:05
